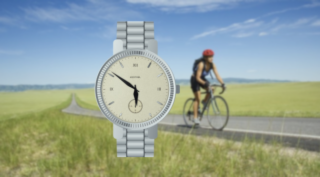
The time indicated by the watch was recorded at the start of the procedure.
5:51
